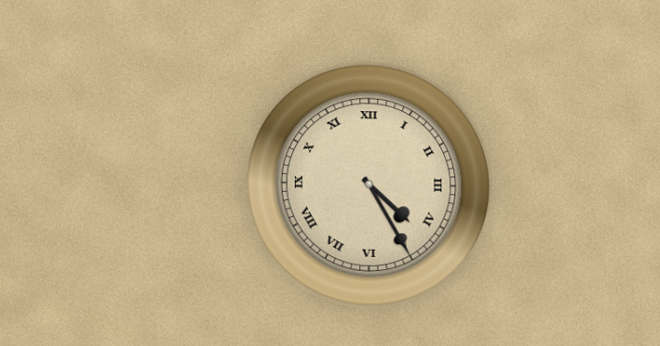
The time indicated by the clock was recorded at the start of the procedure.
4:25
